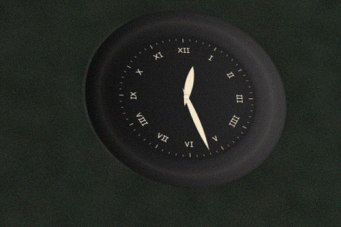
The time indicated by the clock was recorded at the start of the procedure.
12:27
